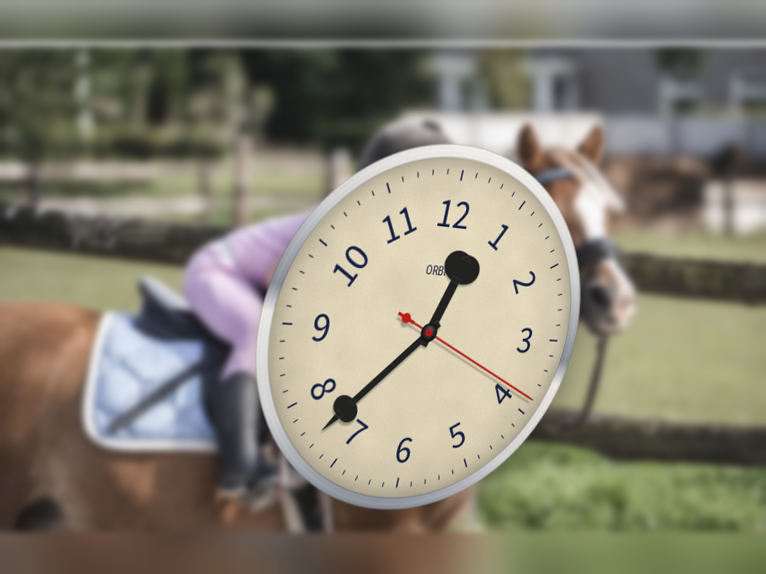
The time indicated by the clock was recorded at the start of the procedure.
12:37:19
